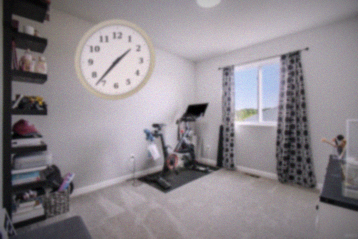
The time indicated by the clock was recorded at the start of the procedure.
1:37
